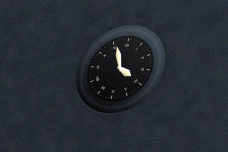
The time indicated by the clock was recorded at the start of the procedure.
3:56
